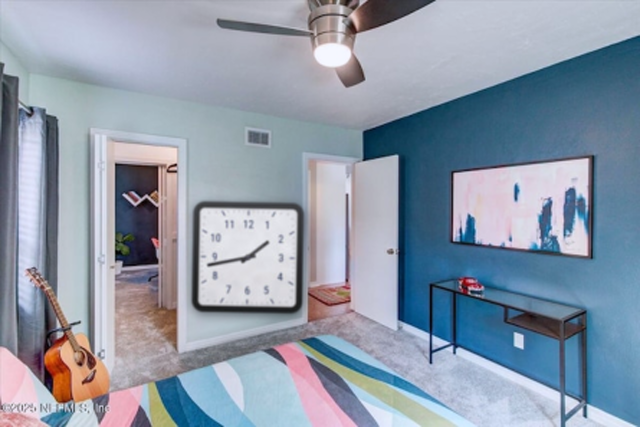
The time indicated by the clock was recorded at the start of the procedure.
1:43
